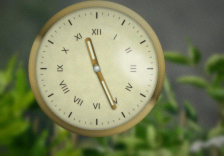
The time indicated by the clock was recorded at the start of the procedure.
11:26
